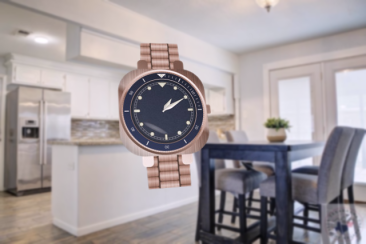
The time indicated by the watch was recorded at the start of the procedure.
1:10
